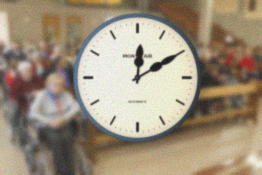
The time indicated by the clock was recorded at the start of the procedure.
12:10
